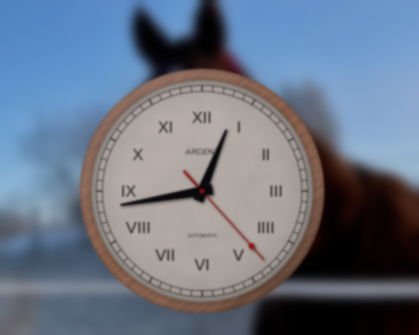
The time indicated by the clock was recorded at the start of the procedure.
12:43:23
